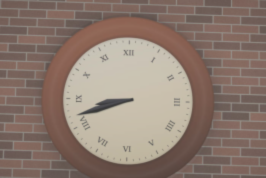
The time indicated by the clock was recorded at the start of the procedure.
8:42
